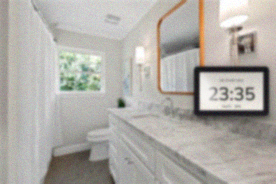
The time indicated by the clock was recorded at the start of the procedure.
23:35
